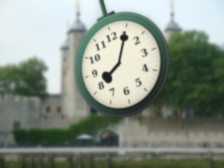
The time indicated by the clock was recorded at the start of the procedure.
8:05
